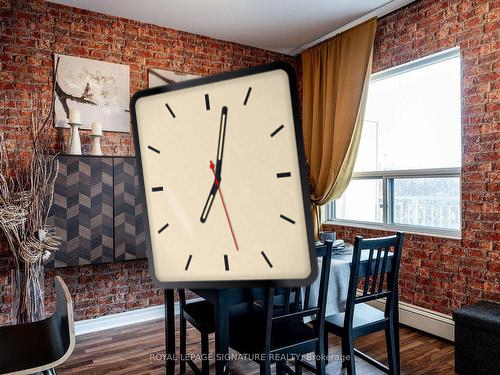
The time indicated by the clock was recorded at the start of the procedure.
7:02:28
